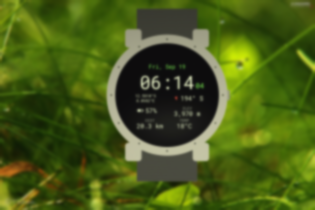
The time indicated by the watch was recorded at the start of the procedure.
6:14
